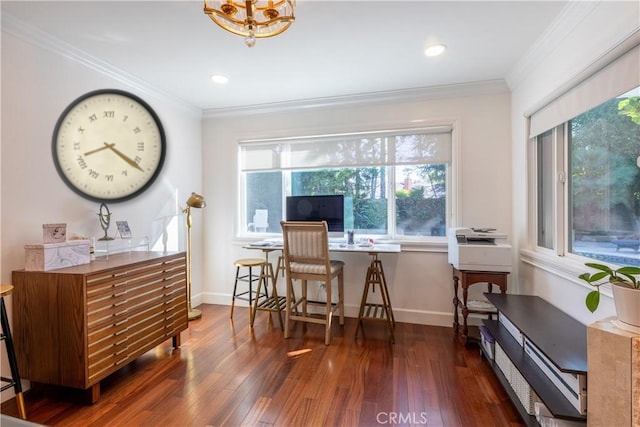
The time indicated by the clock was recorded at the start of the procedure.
8:21
